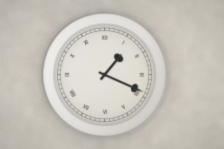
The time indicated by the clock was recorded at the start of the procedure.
1:19
